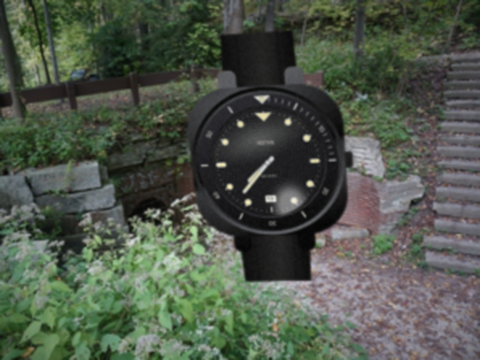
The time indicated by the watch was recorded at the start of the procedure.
7:37
